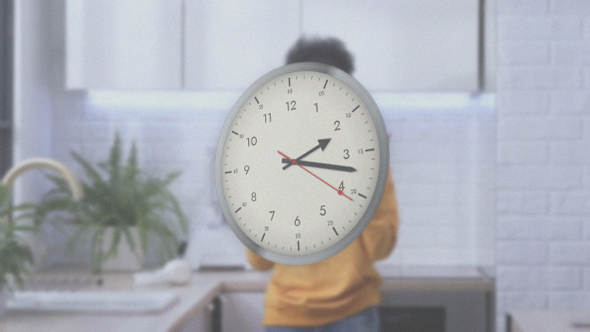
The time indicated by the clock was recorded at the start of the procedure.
2:17:21
